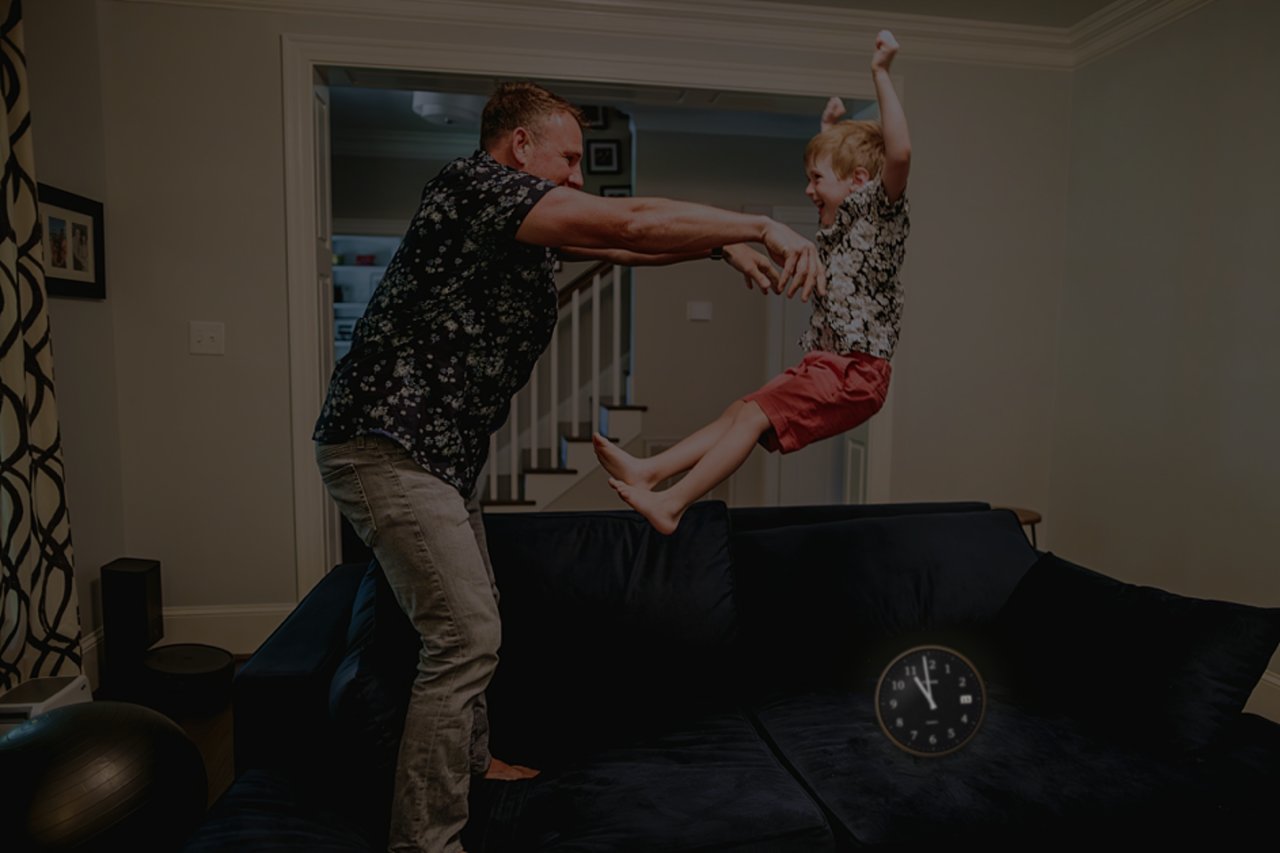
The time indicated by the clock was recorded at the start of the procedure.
10:59
